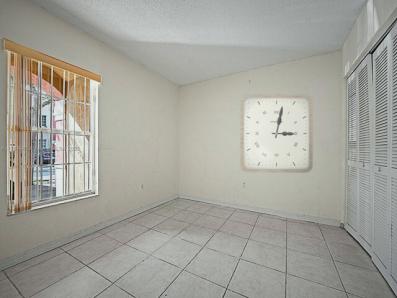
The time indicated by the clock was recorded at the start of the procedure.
3:02
